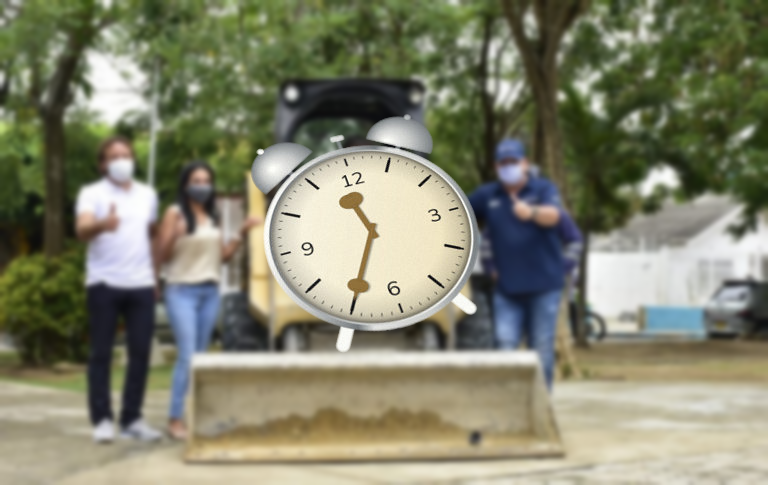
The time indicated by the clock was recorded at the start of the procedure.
11:35
